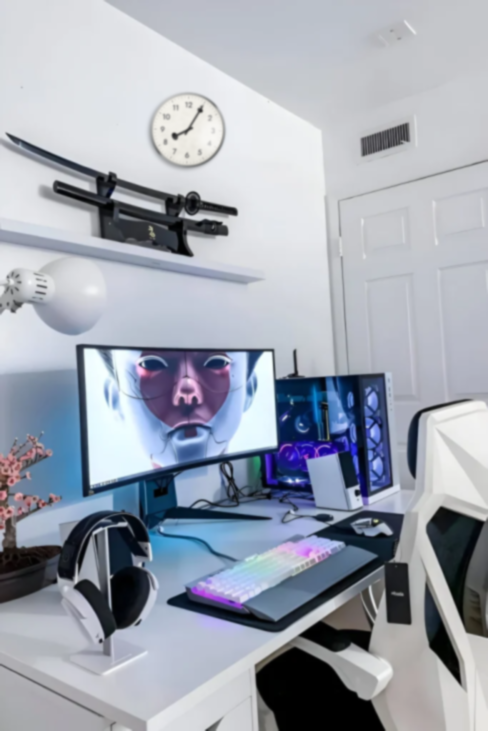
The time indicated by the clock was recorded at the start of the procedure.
8:05
